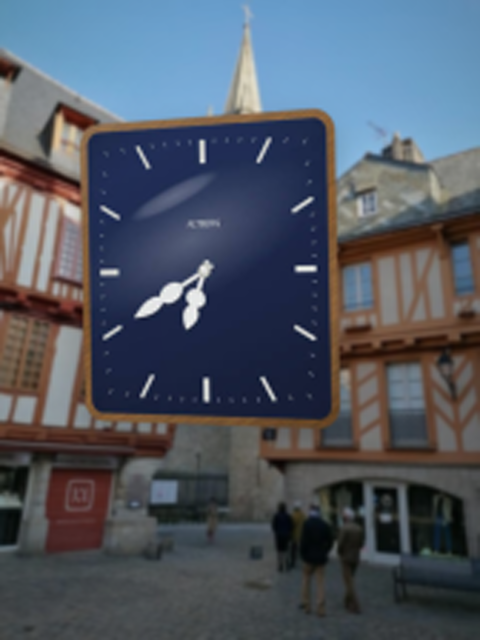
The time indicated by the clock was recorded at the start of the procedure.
6:40
